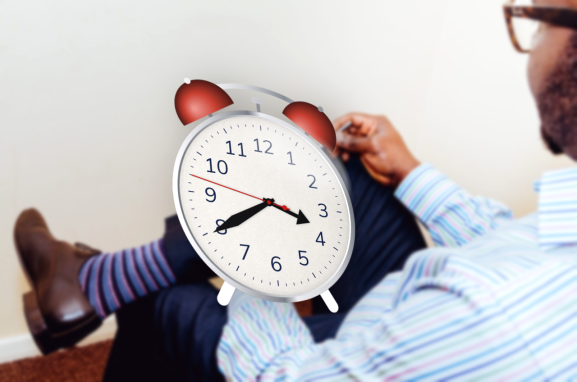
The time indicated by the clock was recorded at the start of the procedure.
3:39:47
